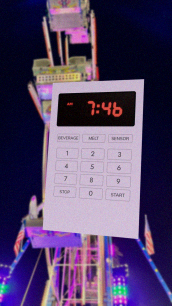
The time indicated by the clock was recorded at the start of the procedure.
7:46
